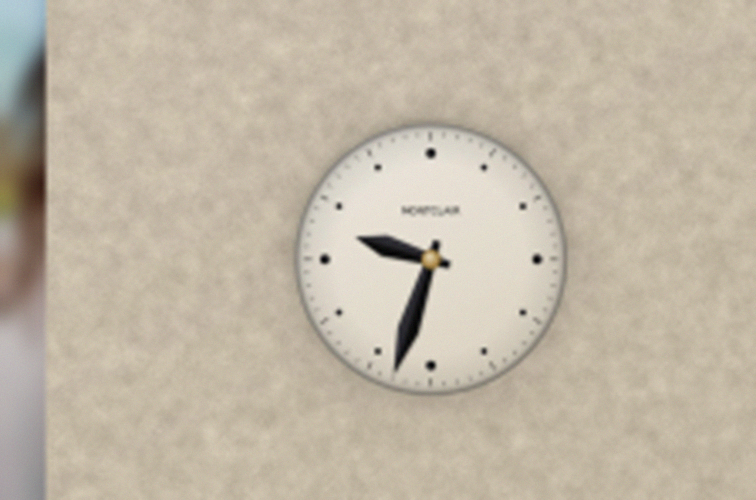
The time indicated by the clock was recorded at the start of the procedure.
9:33
